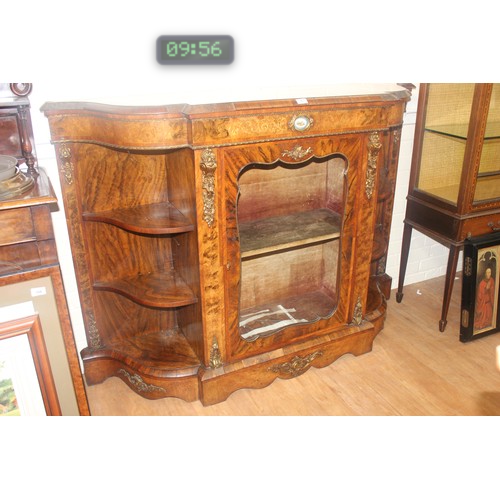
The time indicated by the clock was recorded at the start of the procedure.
9:56
